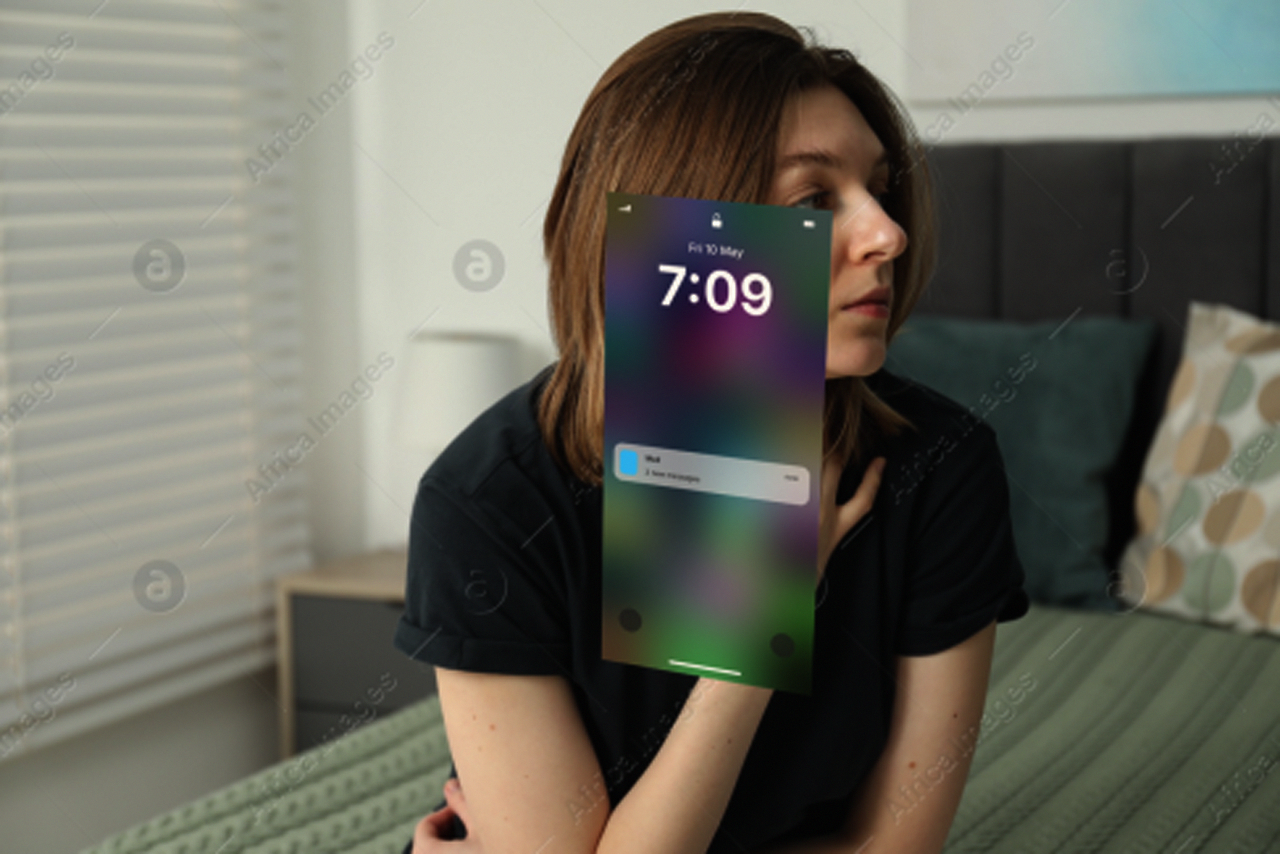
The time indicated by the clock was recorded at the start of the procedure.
7:09
